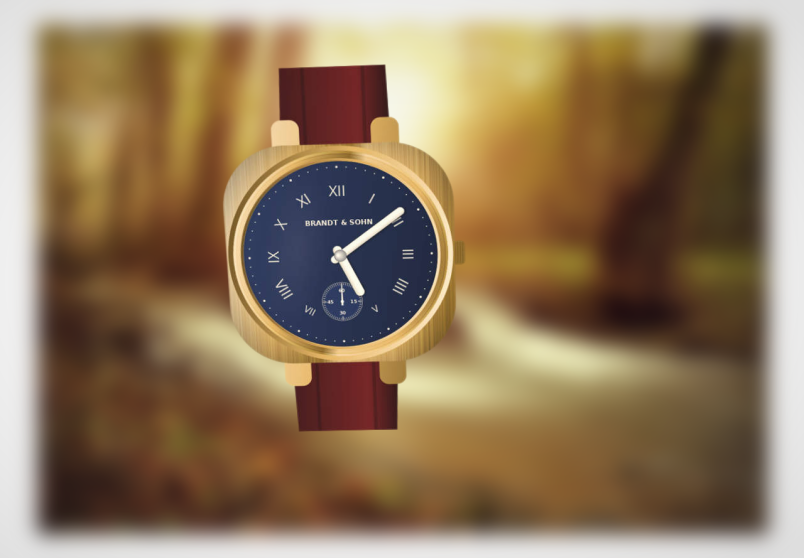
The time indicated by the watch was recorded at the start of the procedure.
5:09
